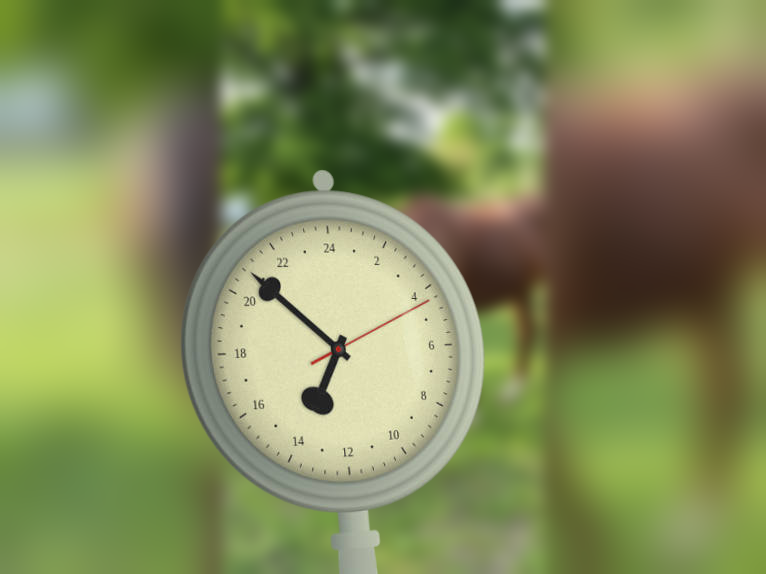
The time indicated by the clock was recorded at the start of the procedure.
13:52:11
